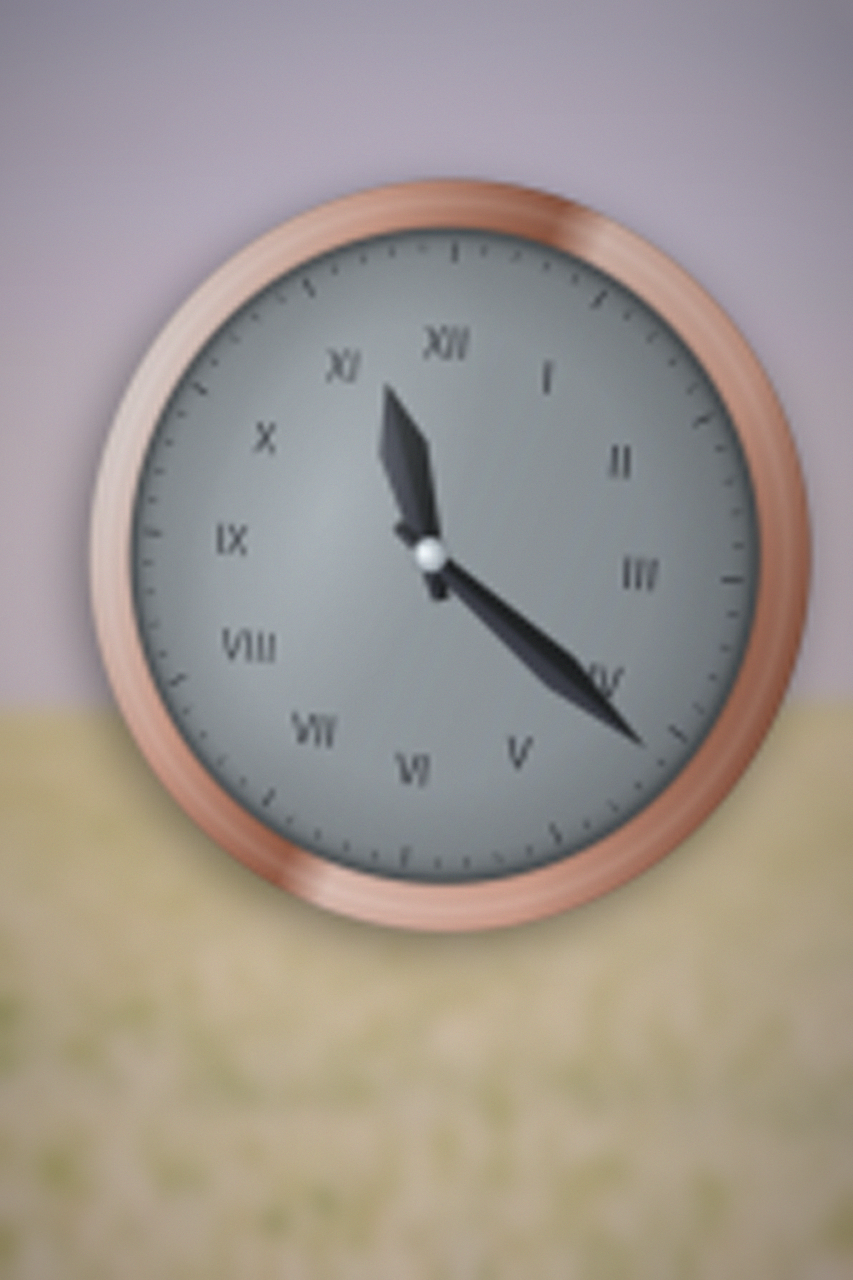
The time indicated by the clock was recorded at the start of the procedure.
11:21
